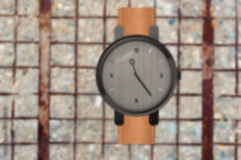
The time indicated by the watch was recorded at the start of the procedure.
11:24
